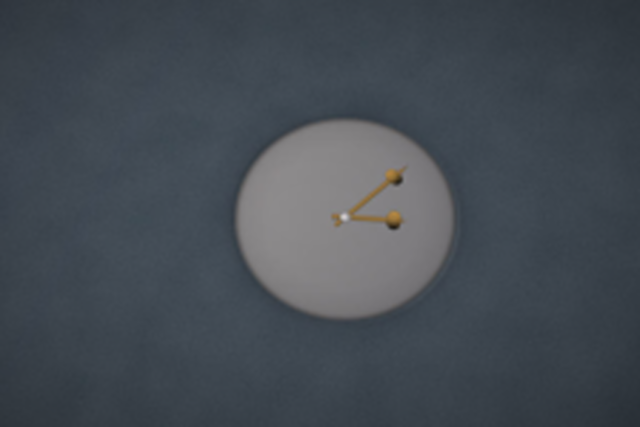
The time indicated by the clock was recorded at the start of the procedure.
3:08
